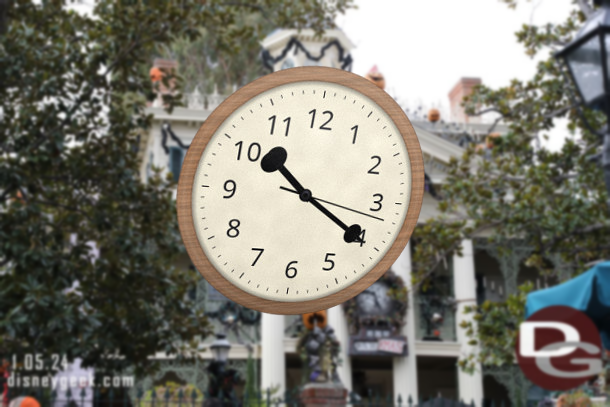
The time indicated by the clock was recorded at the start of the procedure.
10:20:17
